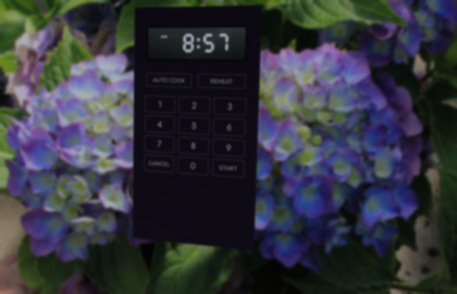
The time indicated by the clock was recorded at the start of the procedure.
8:57
